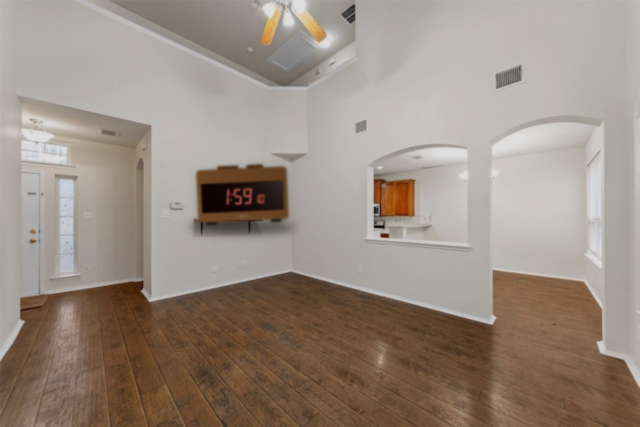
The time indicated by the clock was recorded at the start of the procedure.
1:59
